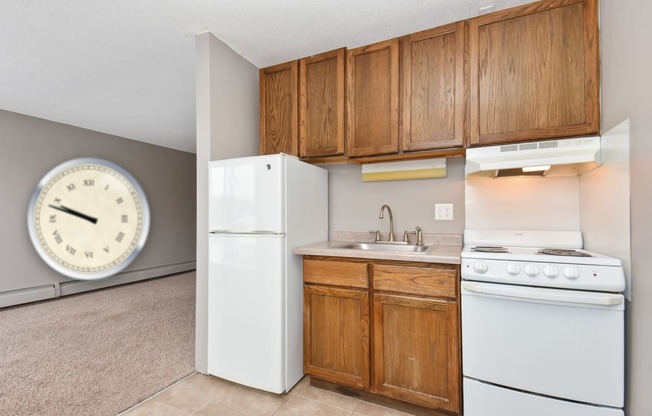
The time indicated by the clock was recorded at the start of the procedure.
9:48
